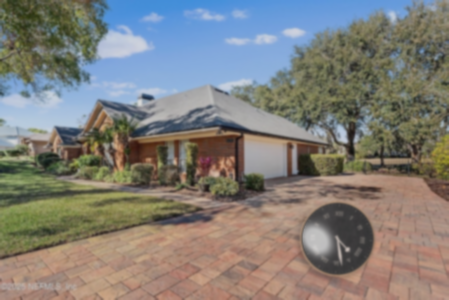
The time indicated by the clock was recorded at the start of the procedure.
4:28
